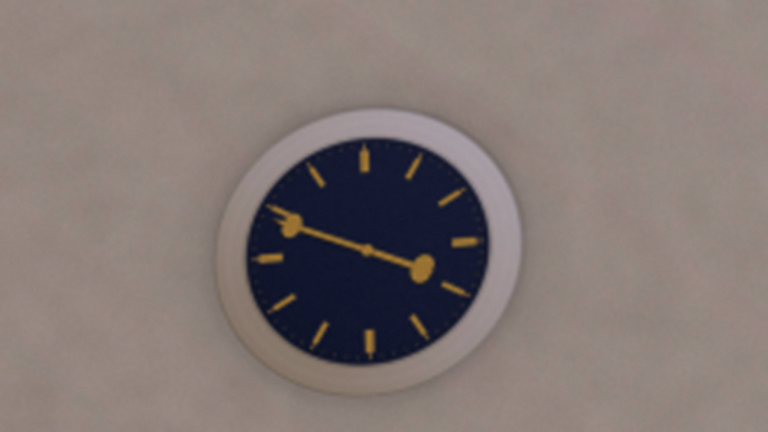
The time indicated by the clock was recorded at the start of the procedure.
3:49
